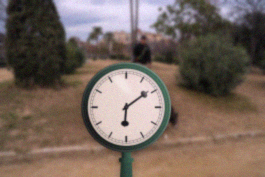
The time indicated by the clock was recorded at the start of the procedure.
6:09
